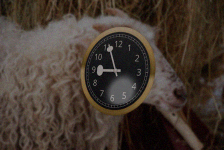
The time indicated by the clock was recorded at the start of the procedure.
8:56
